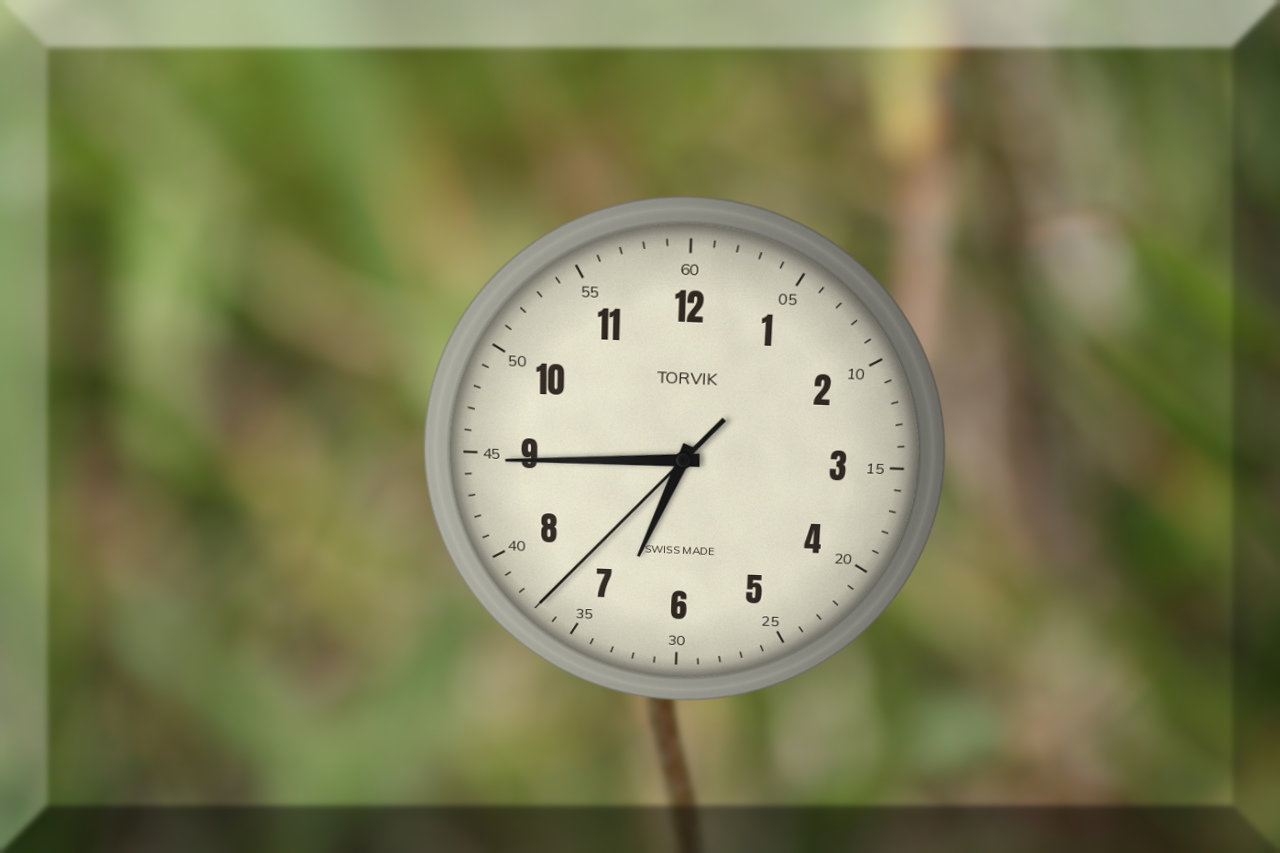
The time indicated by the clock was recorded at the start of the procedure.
6:44:37
